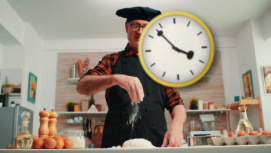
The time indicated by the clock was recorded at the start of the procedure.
3:53
